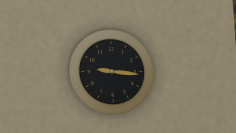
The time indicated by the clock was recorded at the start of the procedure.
9:16
